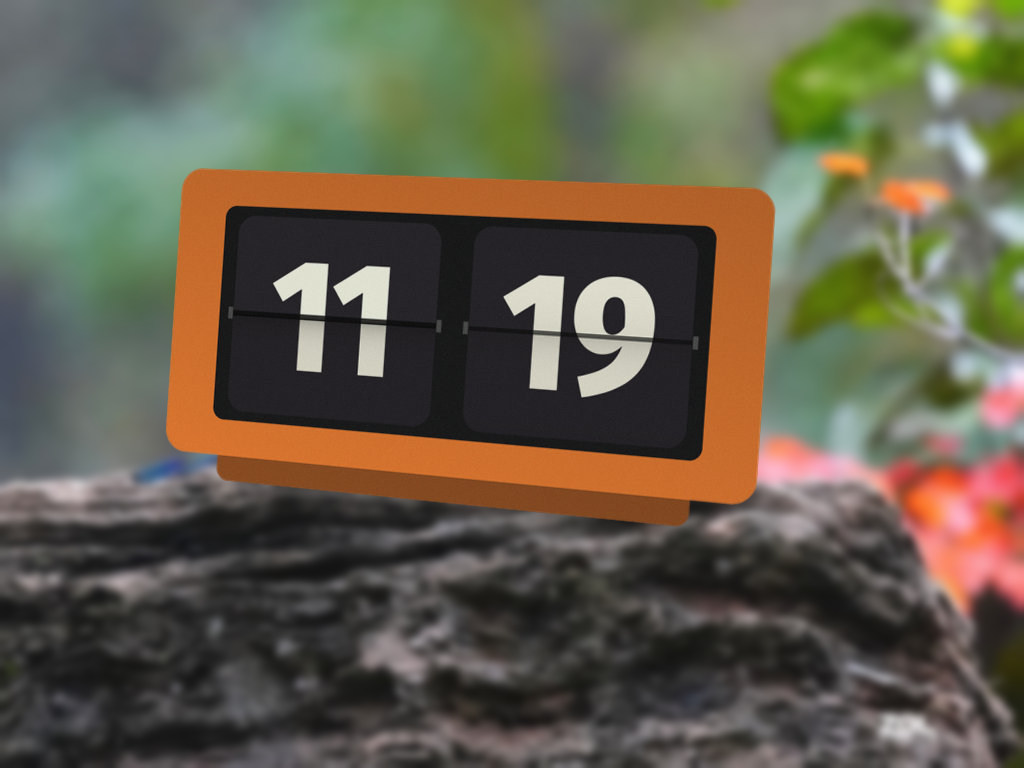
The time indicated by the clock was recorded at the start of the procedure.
11:19
